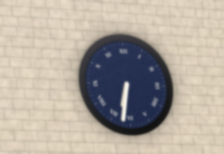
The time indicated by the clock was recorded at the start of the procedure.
6:32
